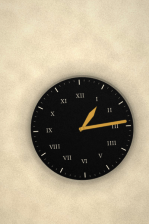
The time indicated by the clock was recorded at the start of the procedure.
1:14
